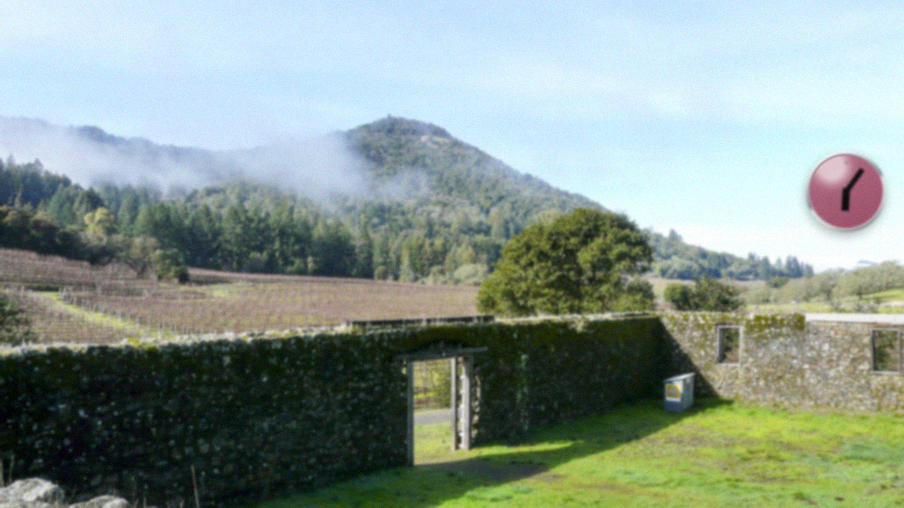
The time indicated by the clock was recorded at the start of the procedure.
6:06
